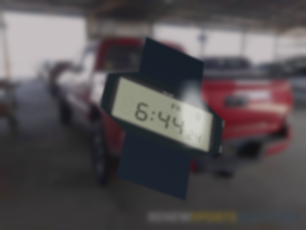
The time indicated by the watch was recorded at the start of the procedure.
6:44
